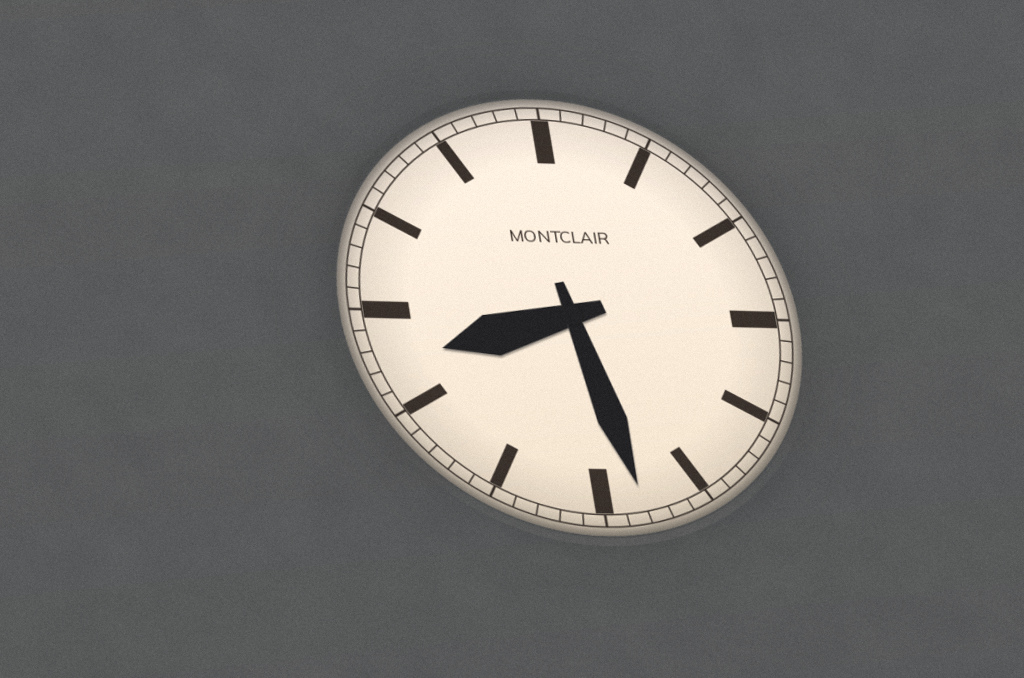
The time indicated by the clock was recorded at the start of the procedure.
8:28
